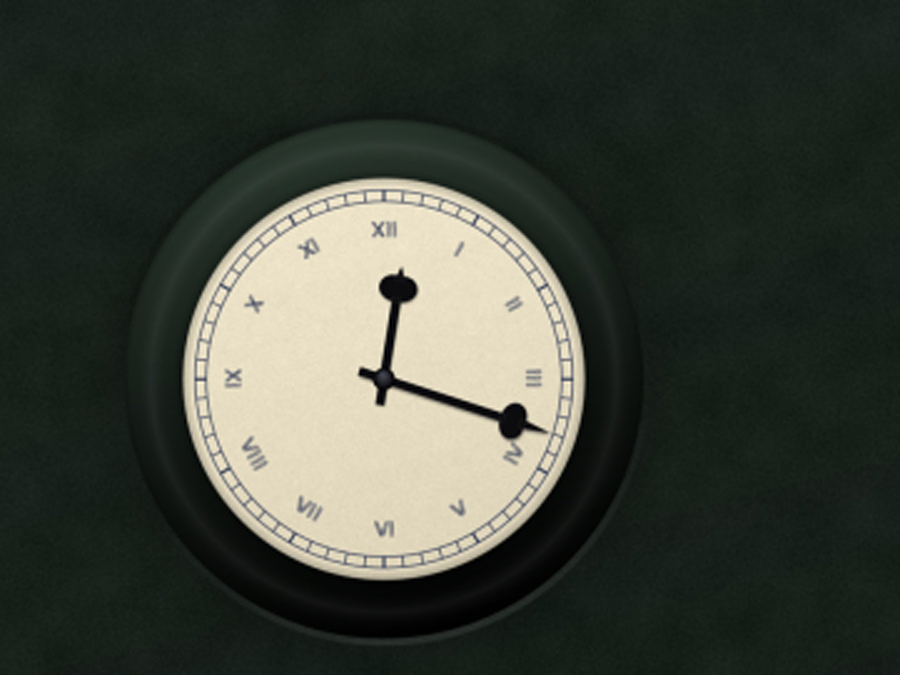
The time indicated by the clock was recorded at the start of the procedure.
12:18
